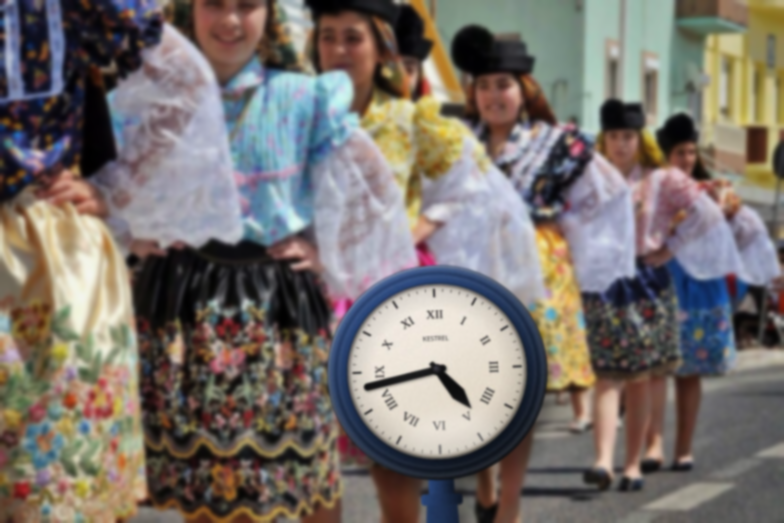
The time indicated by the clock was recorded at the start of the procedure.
4:43
